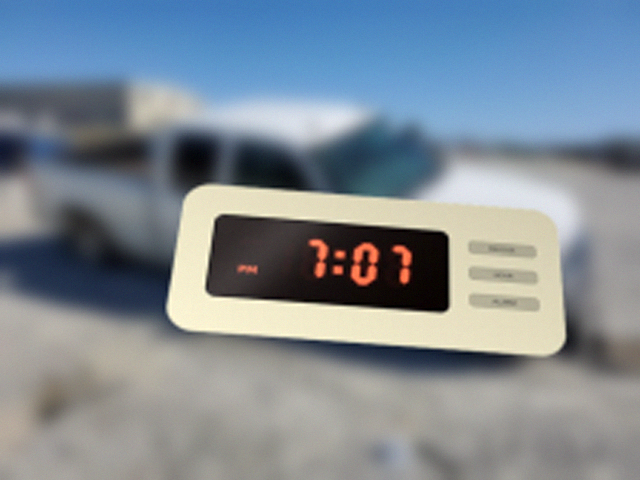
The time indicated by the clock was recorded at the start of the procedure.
7:07
